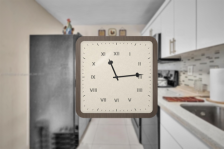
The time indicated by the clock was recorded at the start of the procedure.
11:14
